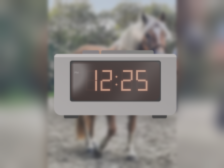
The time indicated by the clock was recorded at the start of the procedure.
12:25
